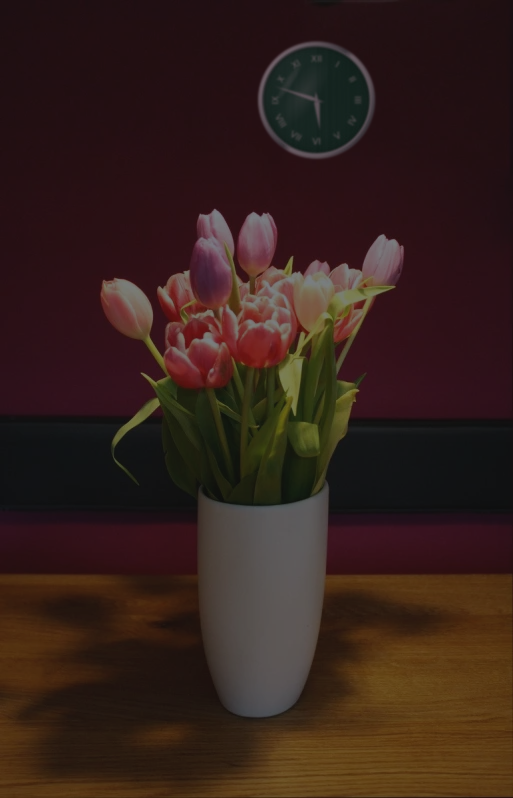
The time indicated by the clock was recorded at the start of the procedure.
5:48
